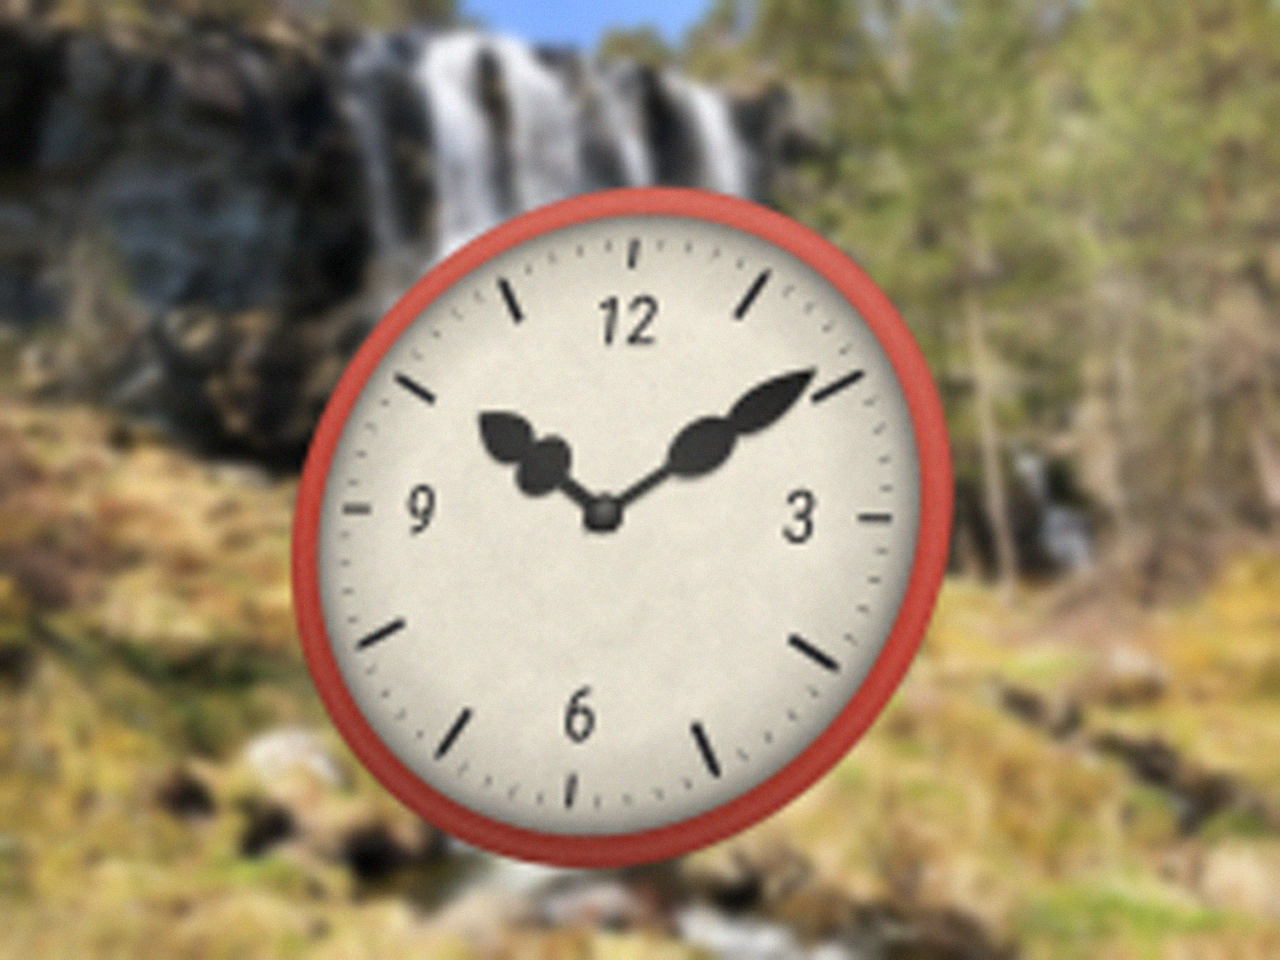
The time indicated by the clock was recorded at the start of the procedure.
10:09
